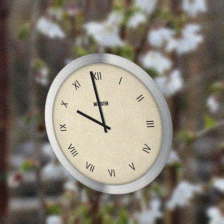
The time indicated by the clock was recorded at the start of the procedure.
9:59
